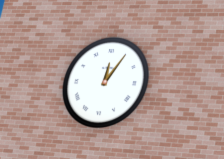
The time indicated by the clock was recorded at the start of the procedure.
12:05
